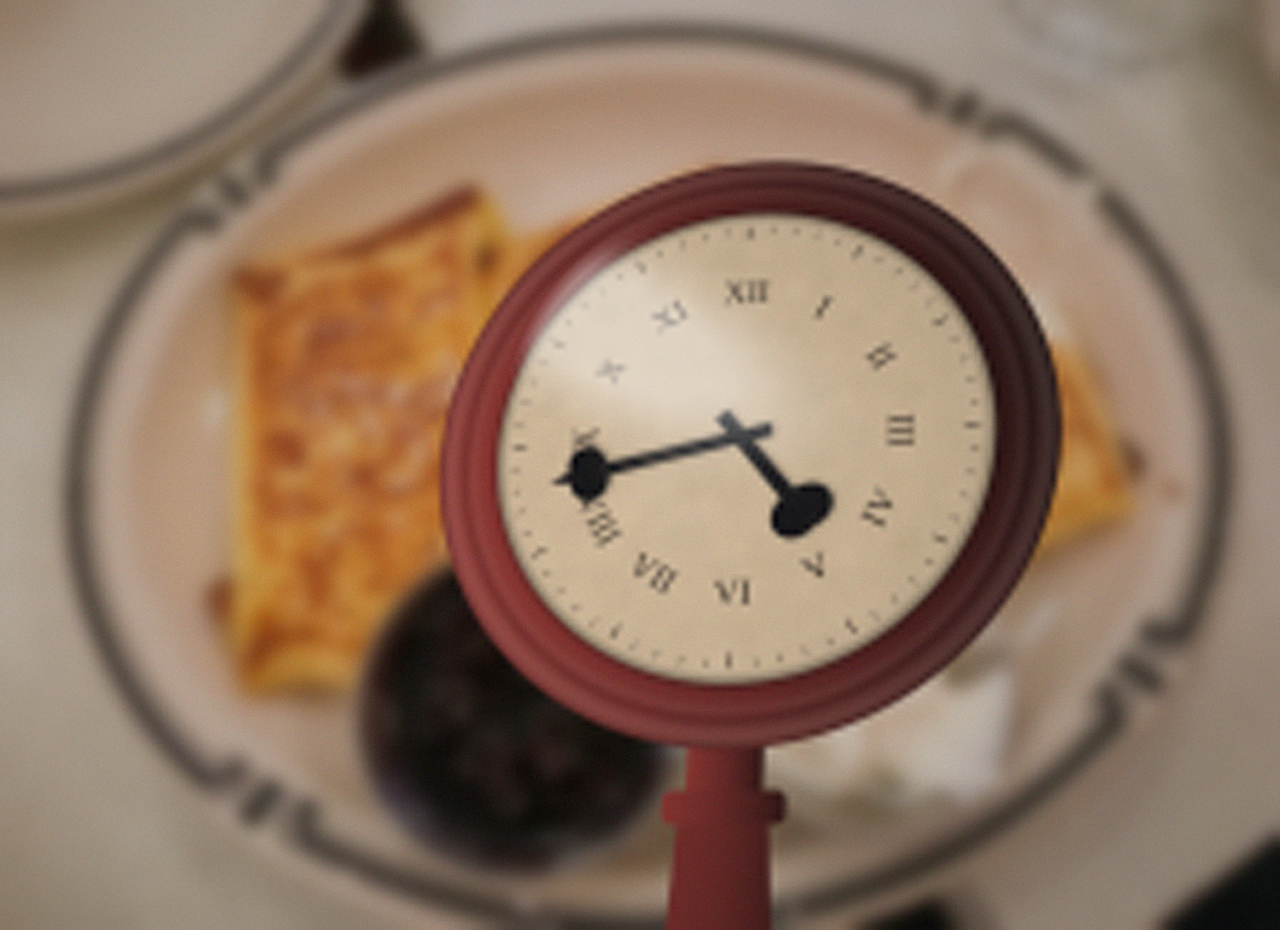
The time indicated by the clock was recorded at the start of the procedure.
4:43
